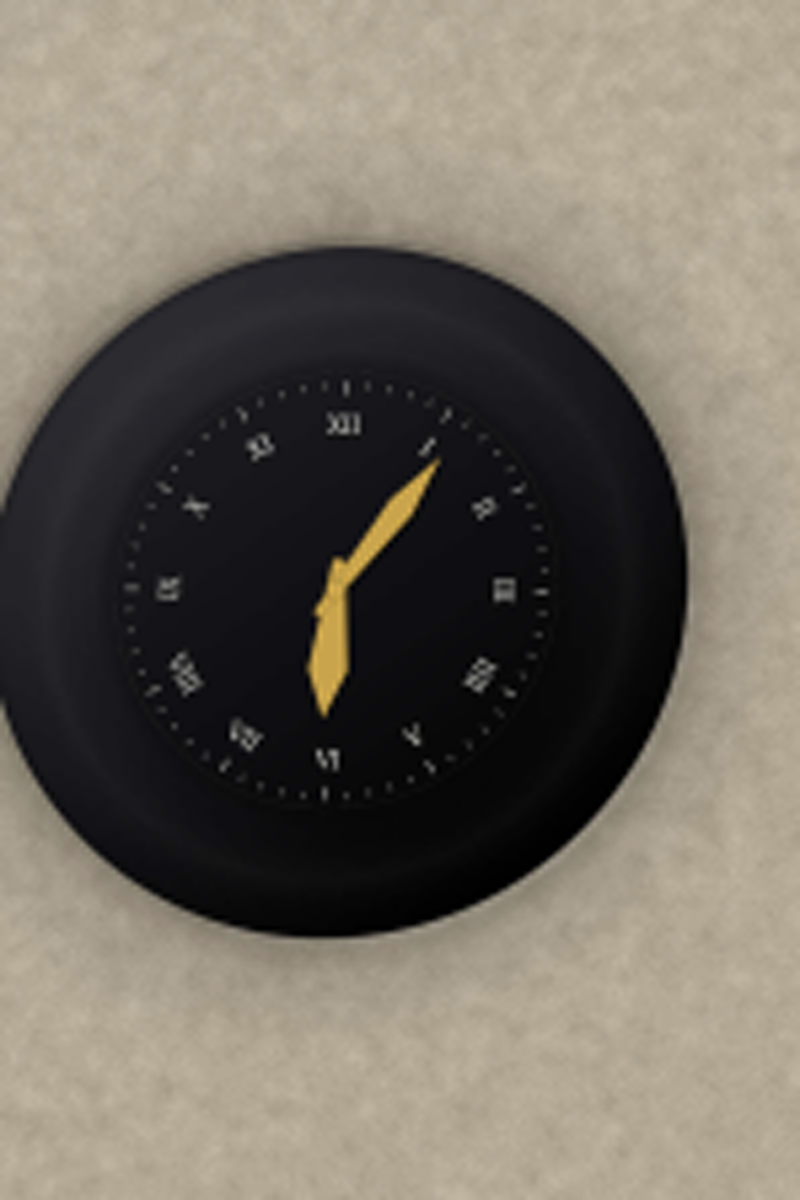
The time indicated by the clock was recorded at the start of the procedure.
6:06
